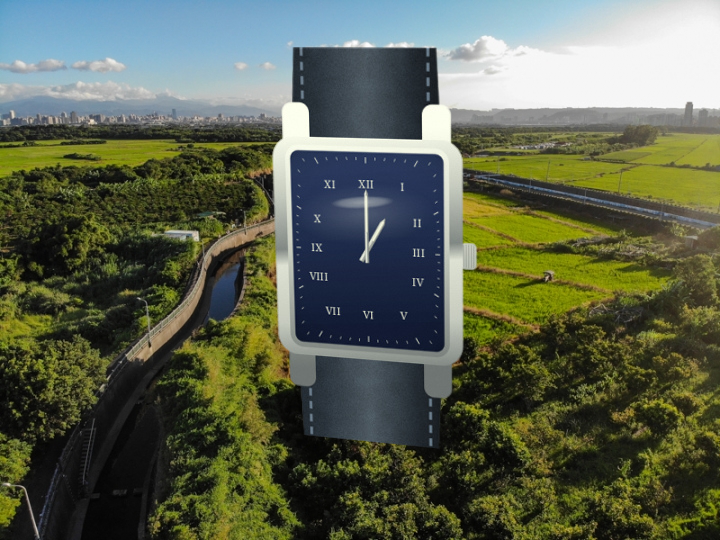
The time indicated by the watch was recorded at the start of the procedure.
1:00
